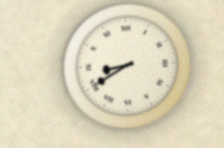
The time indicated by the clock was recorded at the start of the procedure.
8:40
